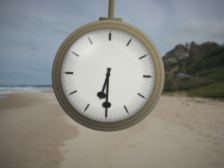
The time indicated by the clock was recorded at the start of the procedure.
6:30
